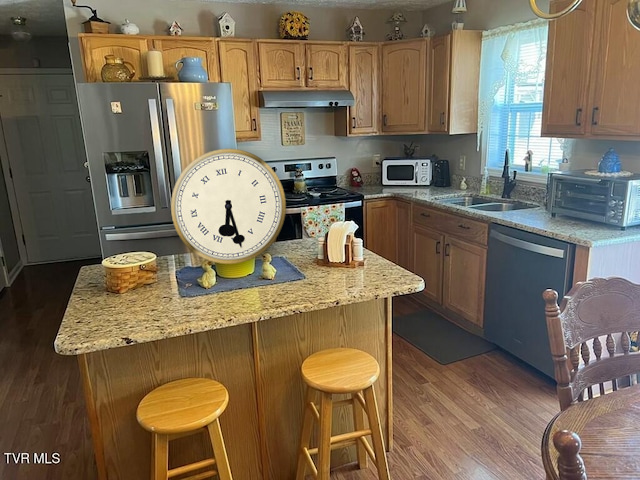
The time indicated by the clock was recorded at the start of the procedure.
6:29
